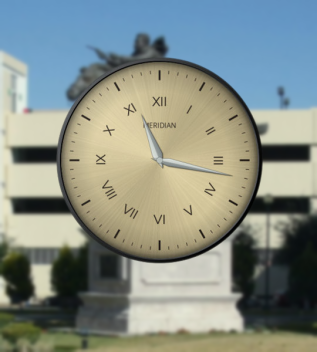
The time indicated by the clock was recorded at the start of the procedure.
11:17
